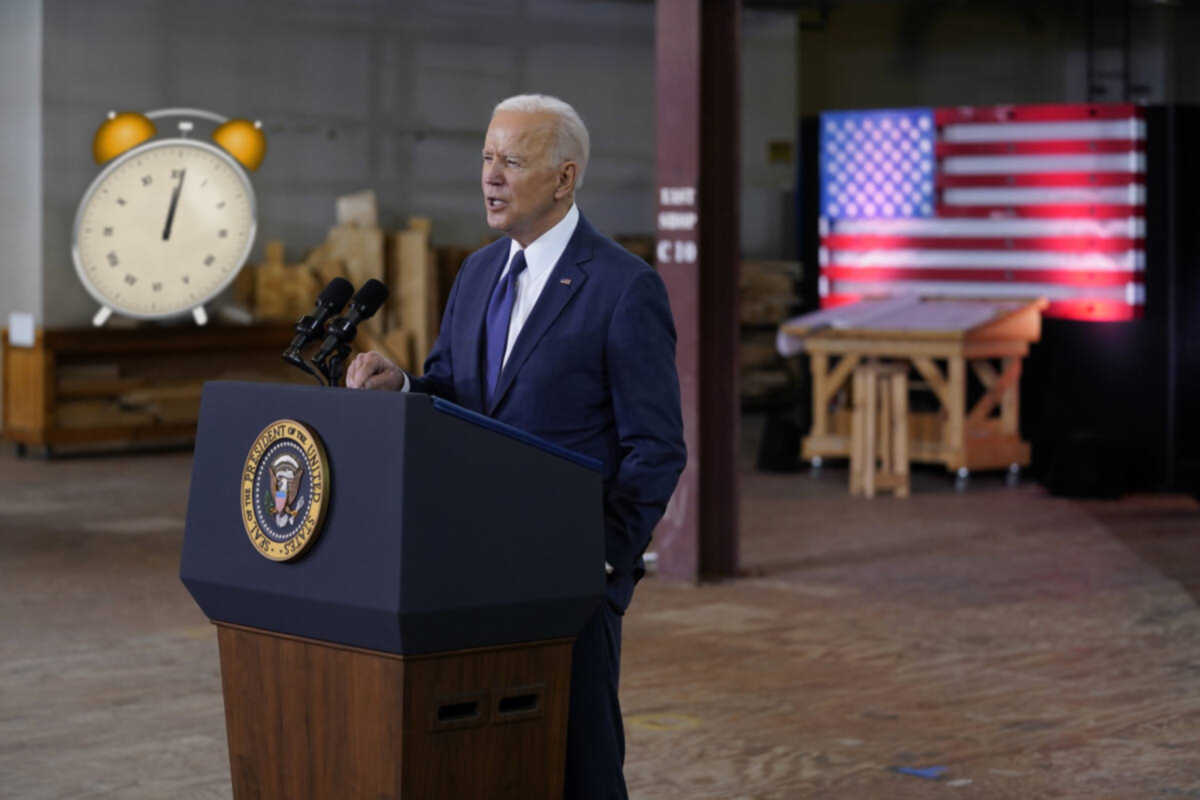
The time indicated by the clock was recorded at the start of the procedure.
12:01
